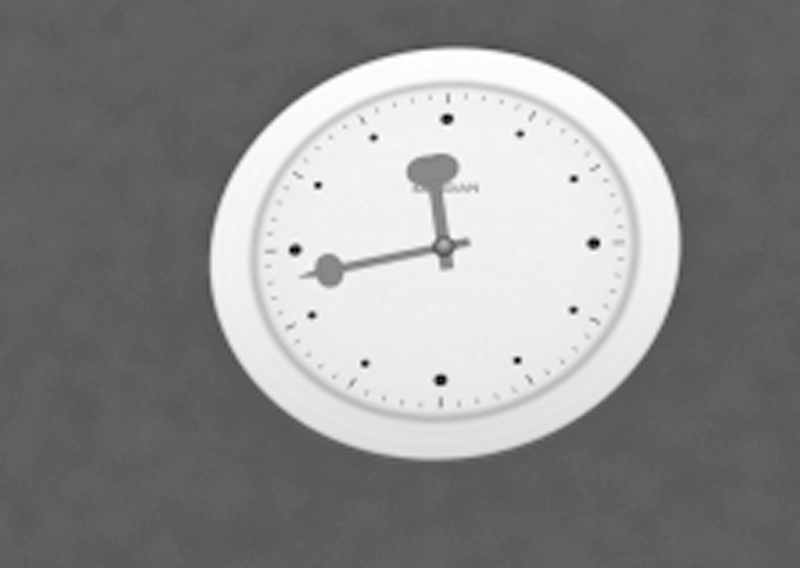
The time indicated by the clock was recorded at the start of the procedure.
11:43
